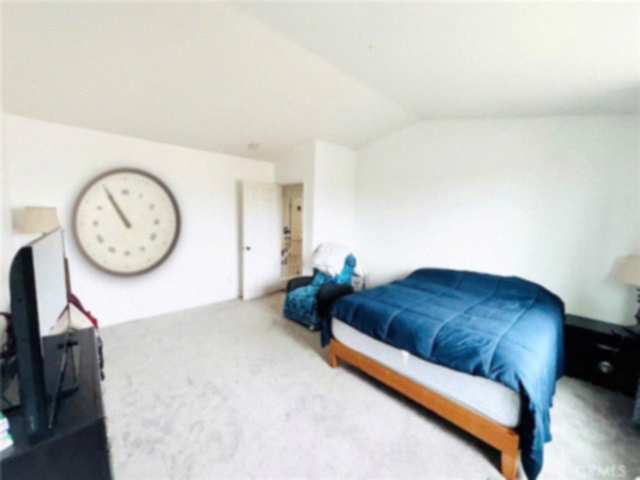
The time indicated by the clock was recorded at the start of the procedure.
10:55
